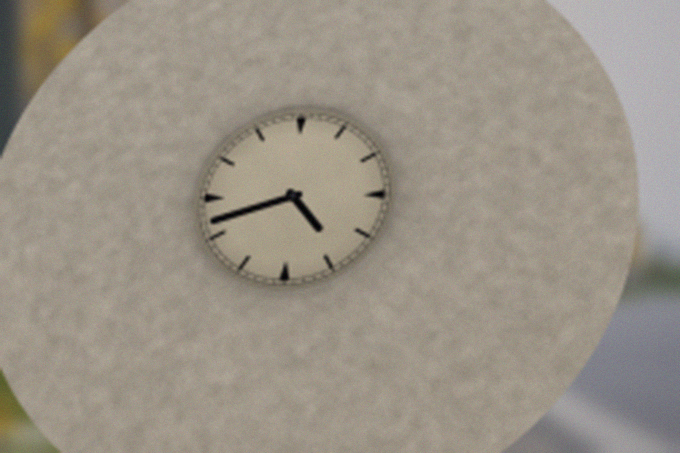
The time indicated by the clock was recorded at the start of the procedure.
4:42
